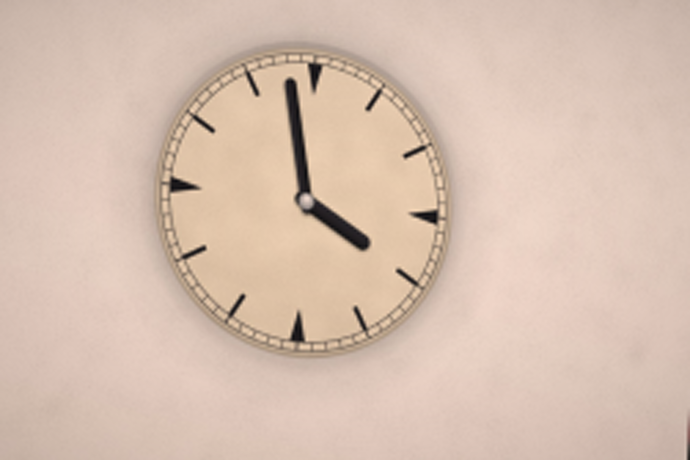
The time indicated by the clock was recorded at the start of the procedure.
3:58
